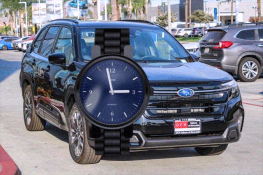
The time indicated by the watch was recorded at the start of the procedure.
2:58
